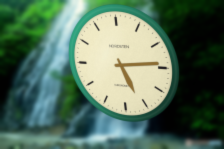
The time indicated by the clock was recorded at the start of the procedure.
5:14
